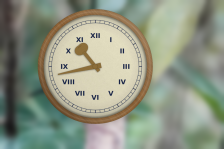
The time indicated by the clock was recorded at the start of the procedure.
10:43
